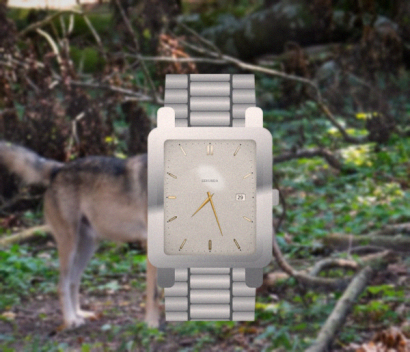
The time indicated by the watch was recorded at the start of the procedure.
7:27
